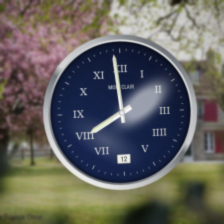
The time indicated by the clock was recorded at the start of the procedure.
7:59
